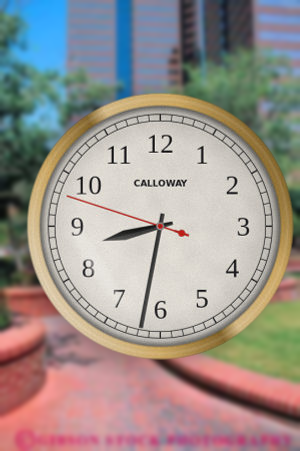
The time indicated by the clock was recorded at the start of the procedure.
8:31:48
